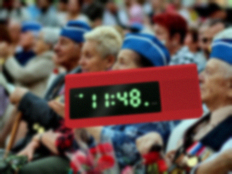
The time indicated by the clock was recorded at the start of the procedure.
11:48
